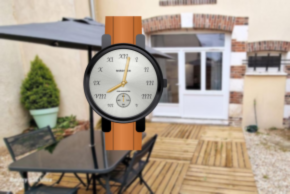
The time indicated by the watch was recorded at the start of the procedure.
8:02
